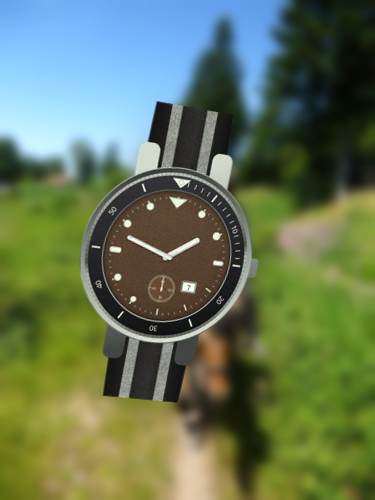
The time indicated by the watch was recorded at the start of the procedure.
1:48
